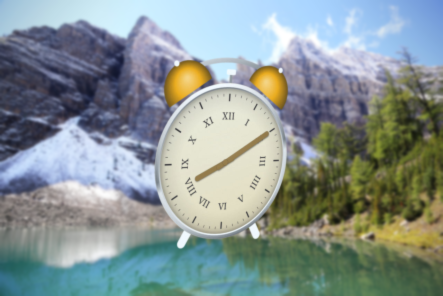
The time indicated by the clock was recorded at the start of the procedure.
8:10
